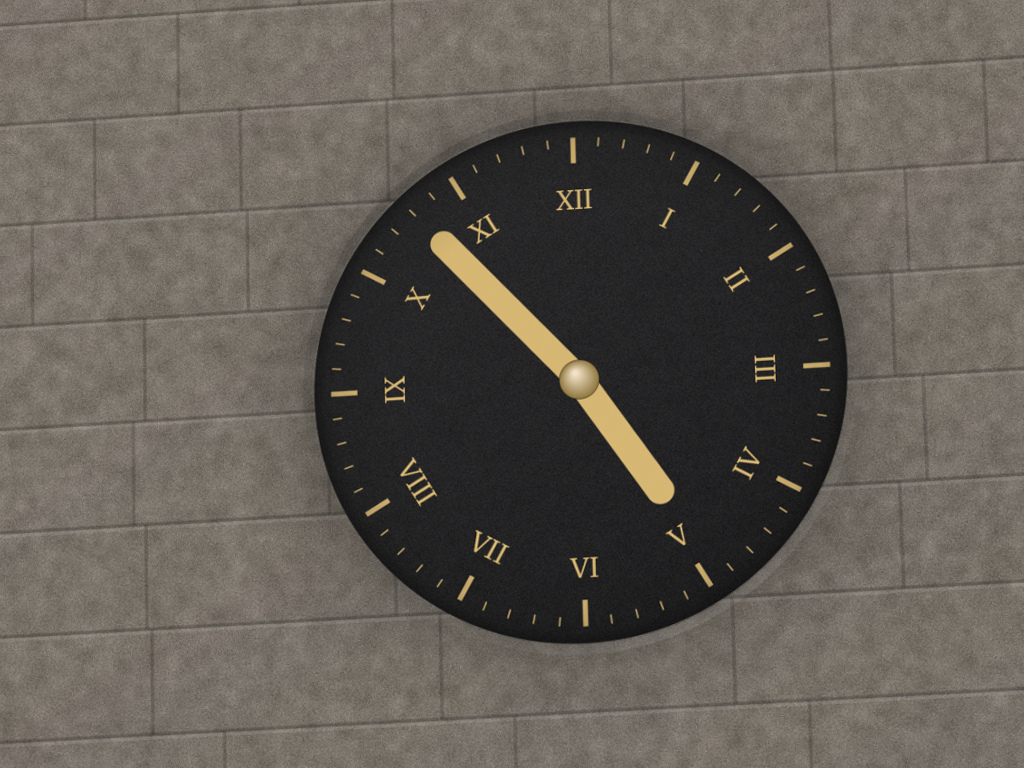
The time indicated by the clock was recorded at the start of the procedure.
4:53
